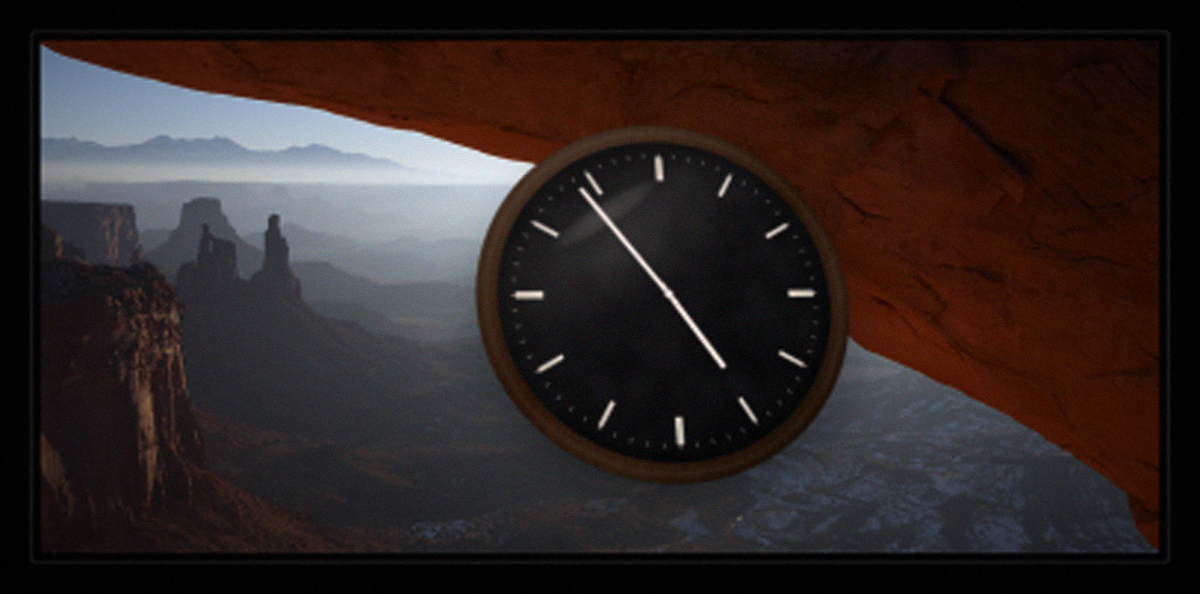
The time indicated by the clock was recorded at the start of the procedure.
4:54
